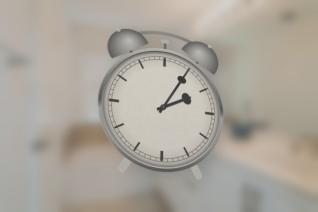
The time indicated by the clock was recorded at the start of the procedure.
2:05
